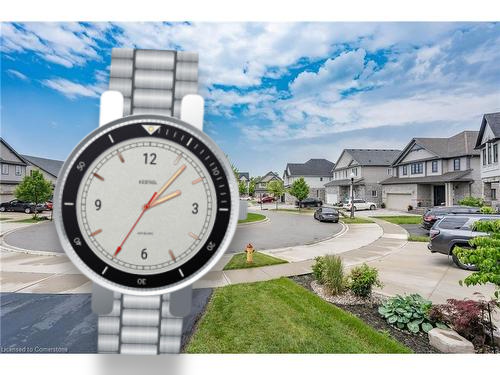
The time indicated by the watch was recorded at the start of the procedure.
2:06:35
